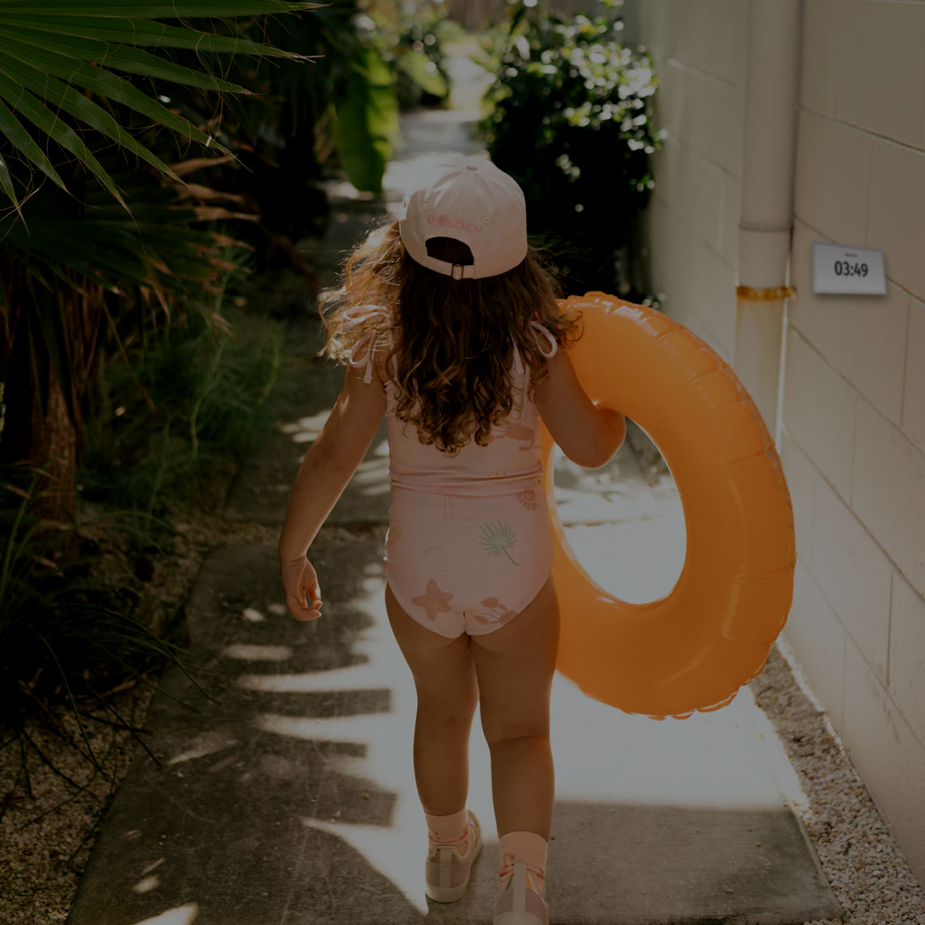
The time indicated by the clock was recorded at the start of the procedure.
3:49
